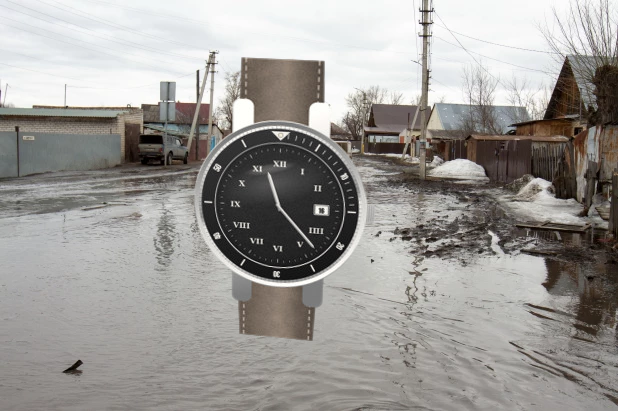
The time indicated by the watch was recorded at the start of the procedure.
11:23
